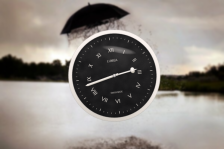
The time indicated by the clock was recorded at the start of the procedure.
2:43
